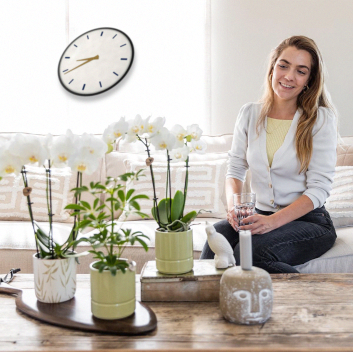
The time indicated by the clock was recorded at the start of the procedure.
8:39
